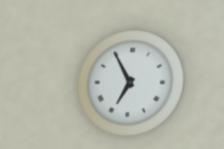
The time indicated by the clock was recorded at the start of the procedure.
6:55
